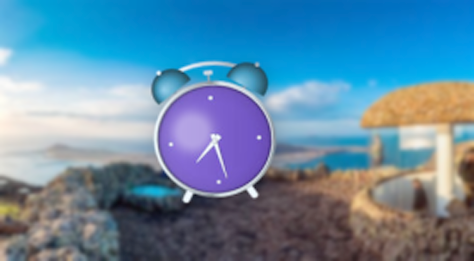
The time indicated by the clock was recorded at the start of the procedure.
7:28
